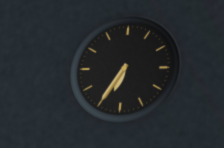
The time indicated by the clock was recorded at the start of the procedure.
6:35
